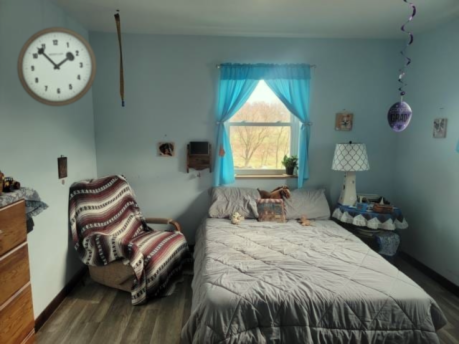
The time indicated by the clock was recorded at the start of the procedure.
1:53
